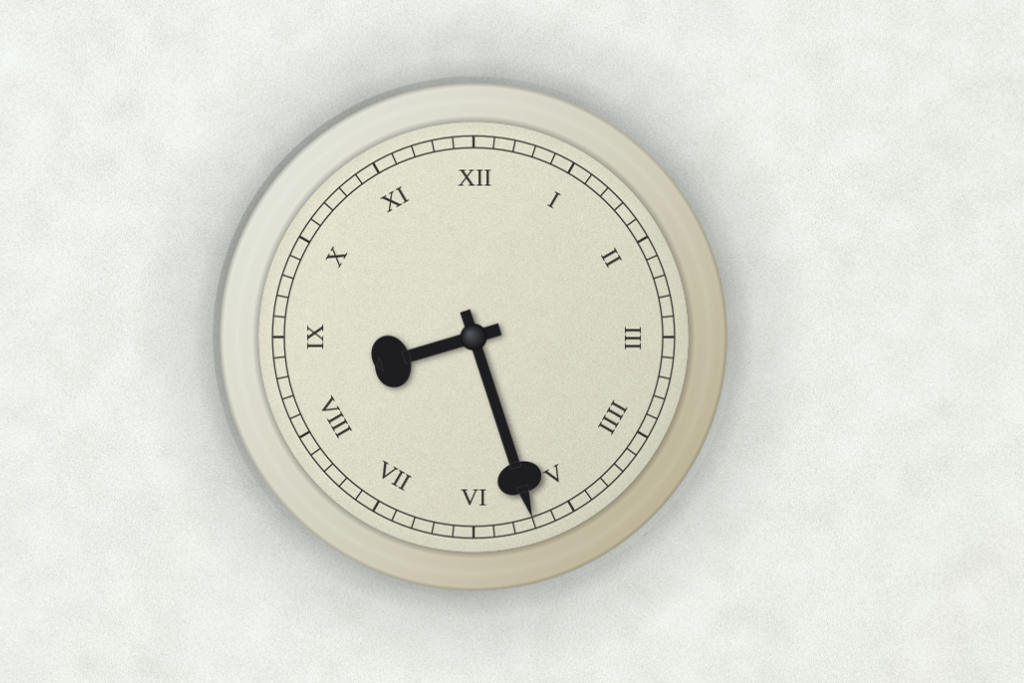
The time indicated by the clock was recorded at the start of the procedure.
8:27
